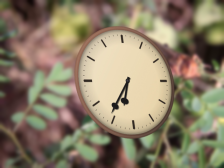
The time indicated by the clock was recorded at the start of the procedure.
6:36
